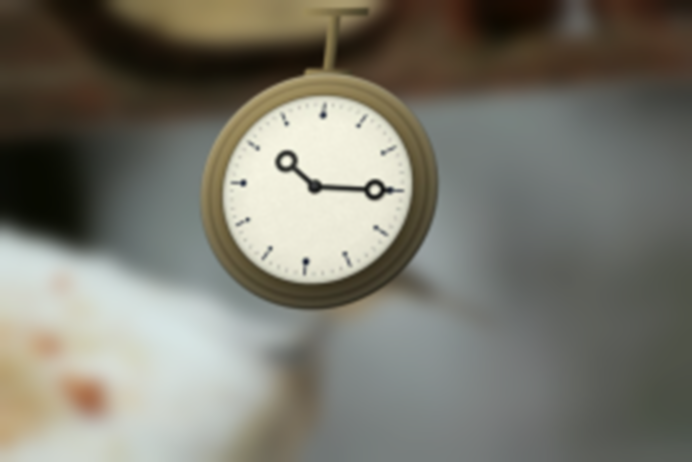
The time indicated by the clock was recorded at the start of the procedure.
10:15
